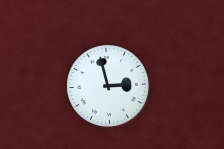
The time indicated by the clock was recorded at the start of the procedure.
2:58
